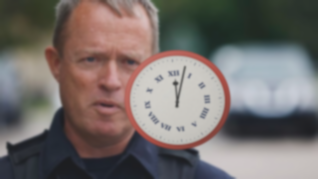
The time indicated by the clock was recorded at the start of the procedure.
12:03
